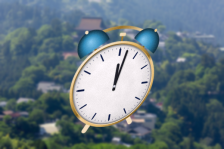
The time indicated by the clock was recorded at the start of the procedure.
12:02
